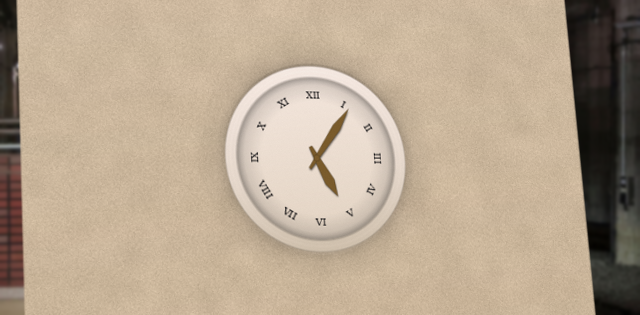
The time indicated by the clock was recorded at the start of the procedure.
5:06
